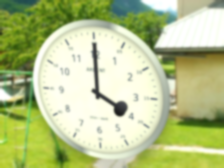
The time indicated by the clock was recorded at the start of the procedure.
4:00
